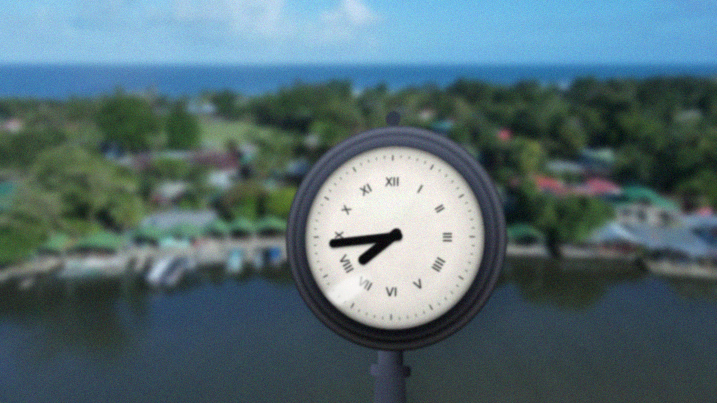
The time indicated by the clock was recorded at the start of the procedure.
7:44
